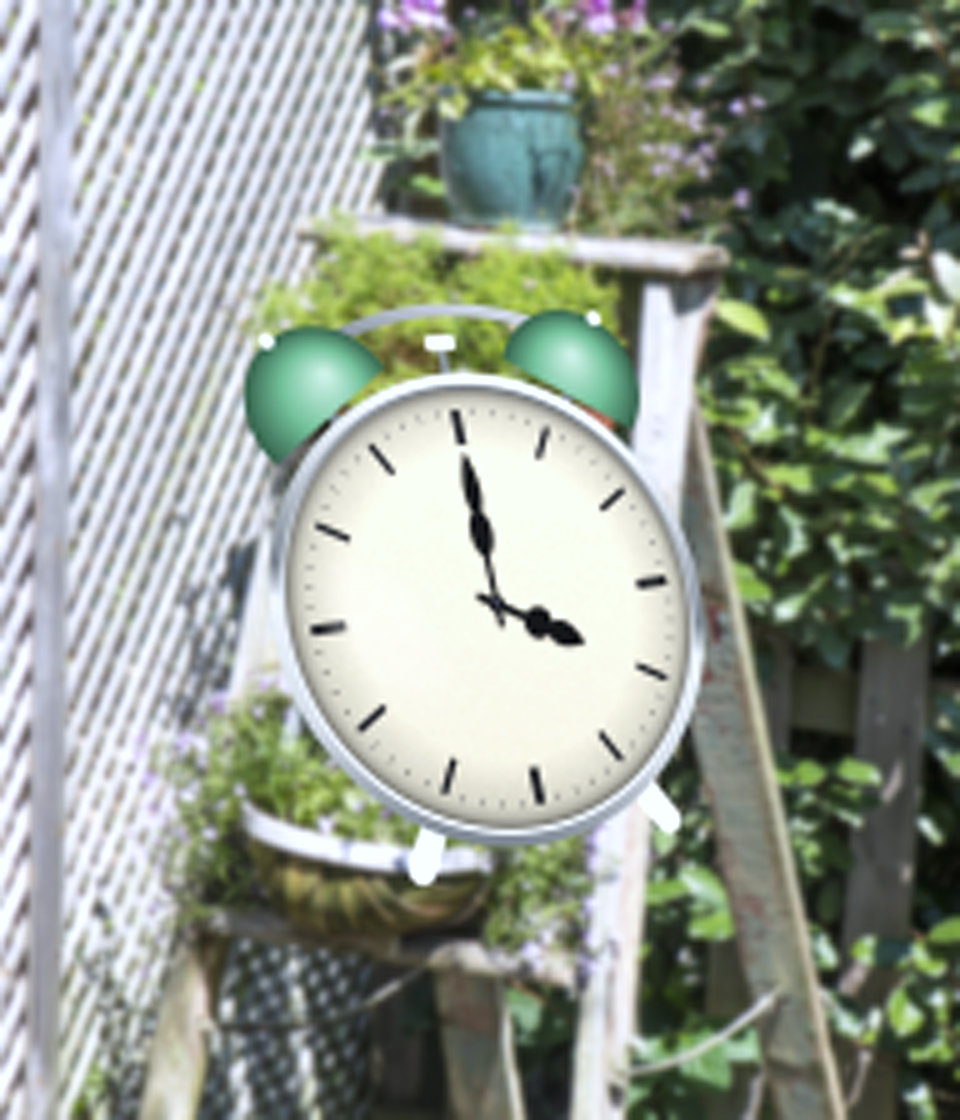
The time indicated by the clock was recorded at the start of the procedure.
4:00
